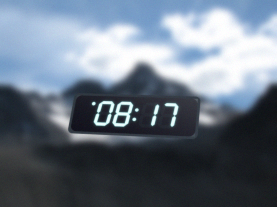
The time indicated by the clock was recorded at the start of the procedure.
8:17
